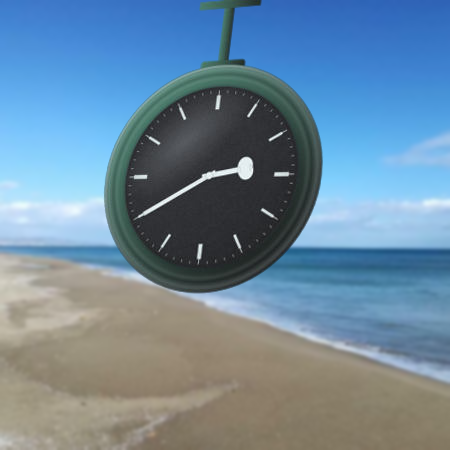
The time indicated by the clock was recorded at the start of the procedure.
2:40
